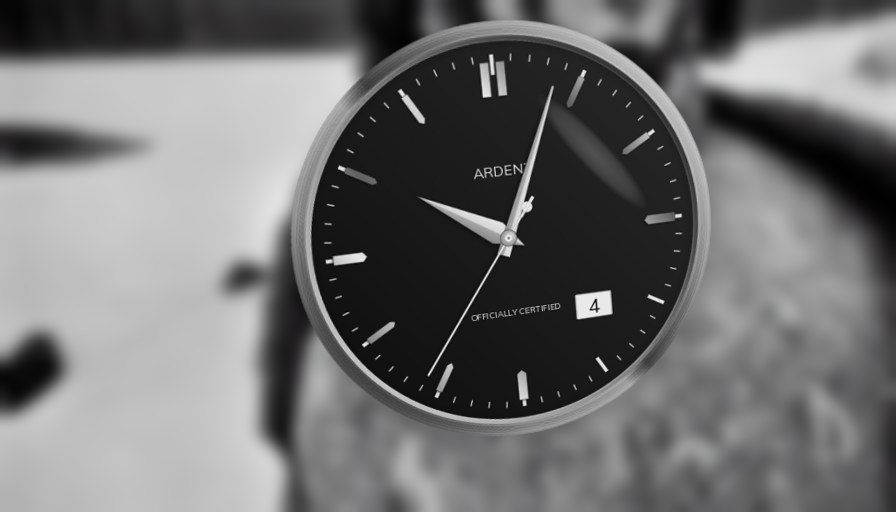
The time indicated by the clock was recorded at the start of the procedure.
10:03:36
